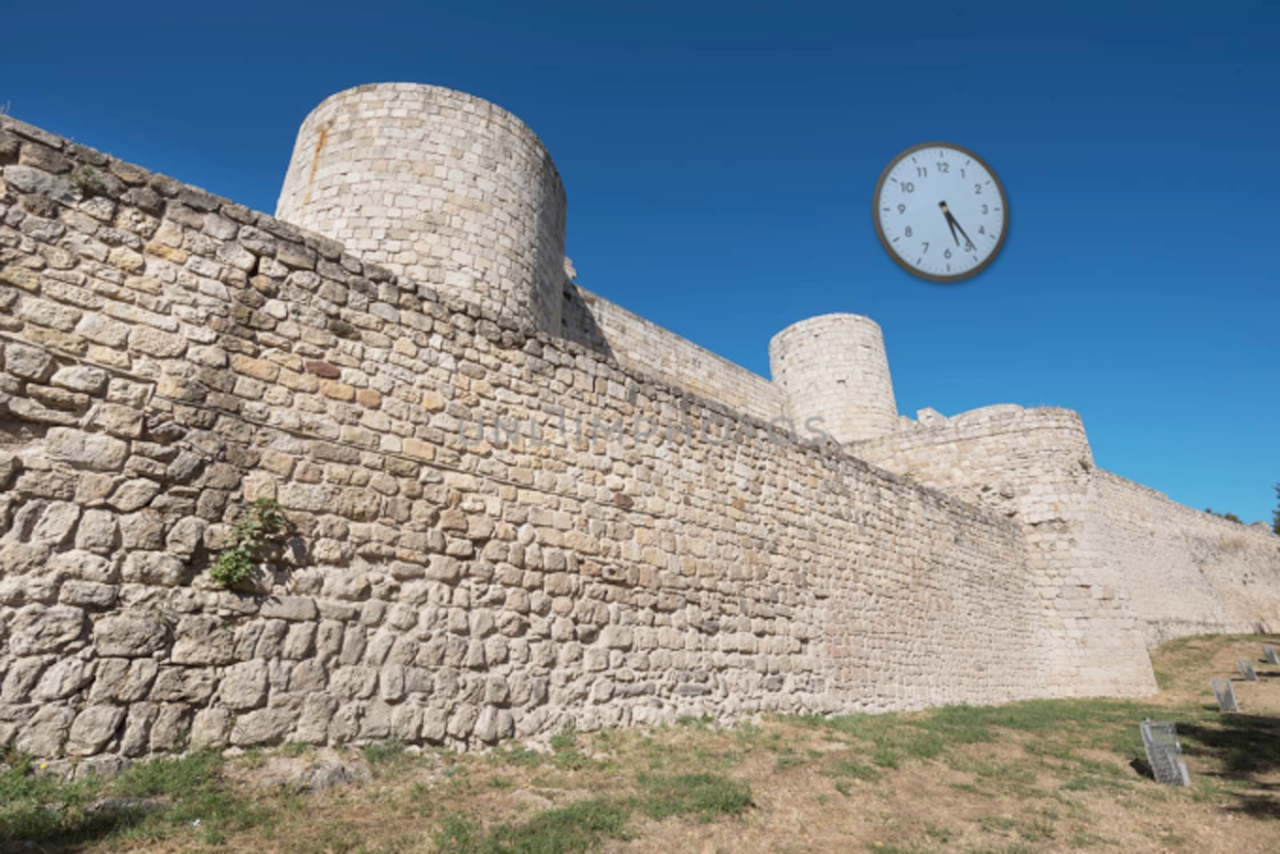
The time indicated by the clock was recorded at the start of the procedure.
5:24
